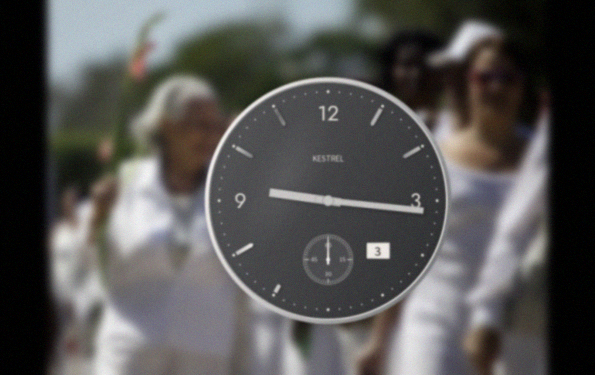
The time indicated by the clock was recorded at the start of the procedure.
9:16
